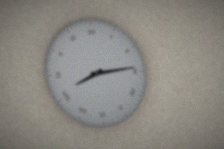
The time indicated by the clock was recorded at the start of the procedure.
8:14
